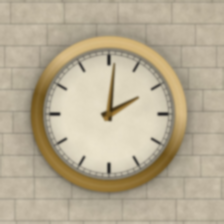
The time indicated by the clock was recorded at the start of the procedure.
2:01
